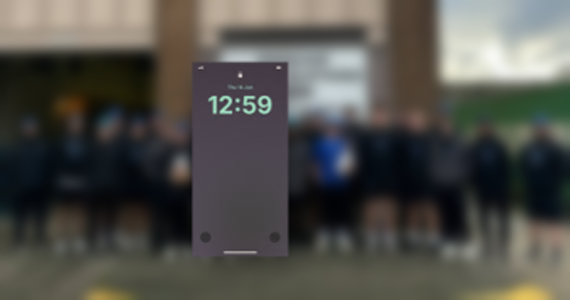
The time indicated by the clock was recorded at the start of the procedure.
12:59
